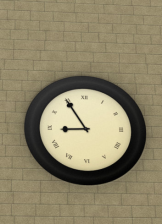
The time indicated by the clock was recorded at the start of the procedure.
8:55
